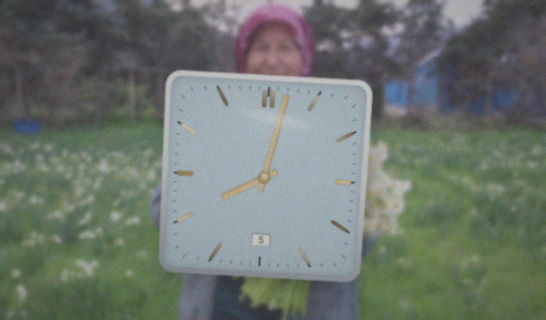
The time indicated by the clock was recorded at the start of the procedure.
8:02
